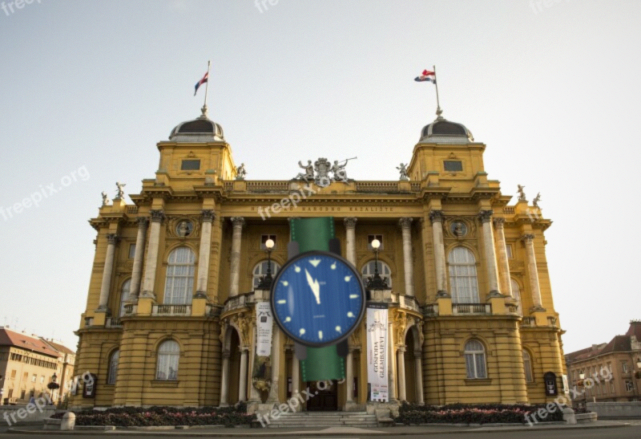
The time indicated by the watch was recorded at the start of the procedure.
11:57
